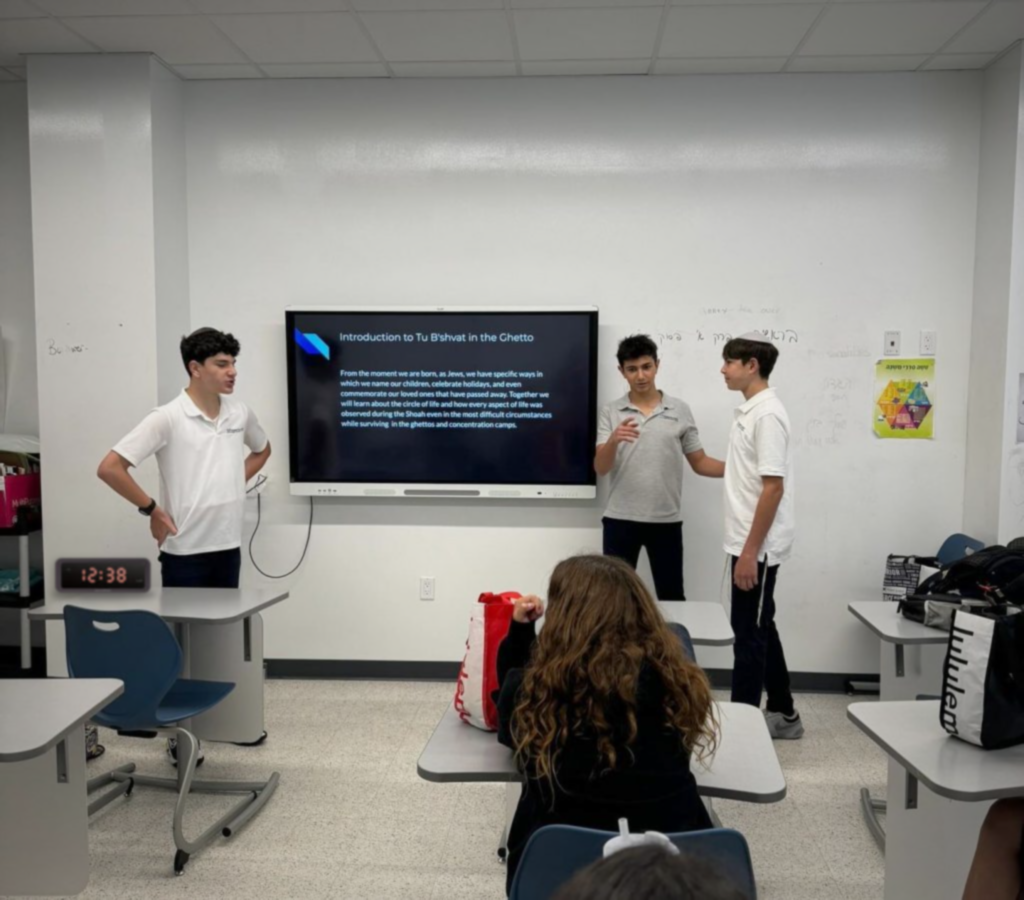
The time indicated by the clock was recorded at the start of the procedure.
12:38
